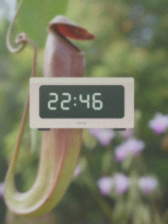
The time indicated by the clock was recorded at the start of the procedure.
22:46
